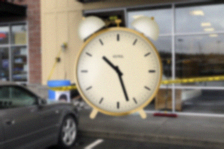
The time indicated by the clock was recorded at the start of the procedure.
10:27
